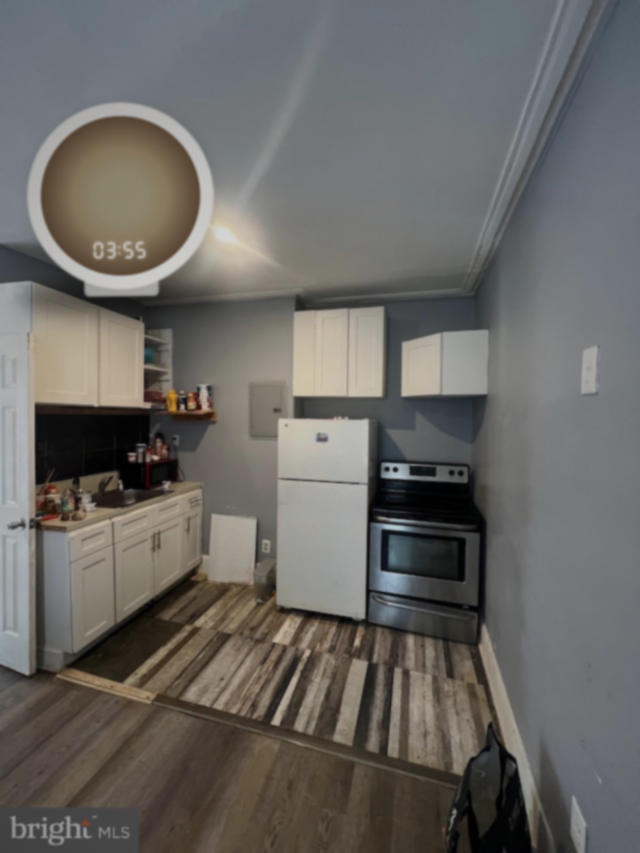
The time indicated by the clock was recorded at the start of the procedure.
3:55
